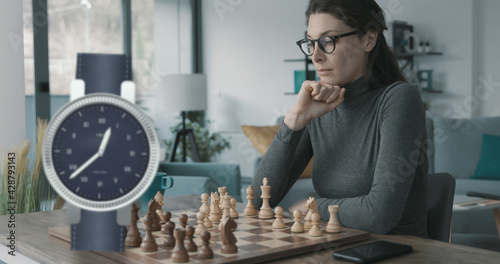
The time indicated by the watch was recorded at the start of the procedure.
12:38
